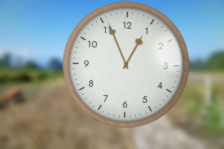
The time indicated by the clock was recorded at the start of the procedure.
12:56
